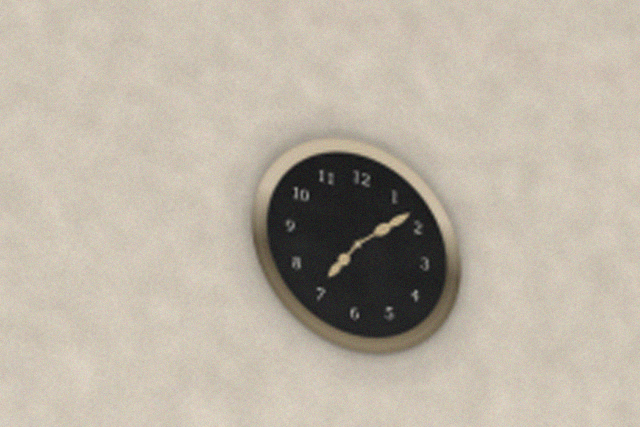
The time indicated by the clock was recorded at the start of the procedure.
7:08
